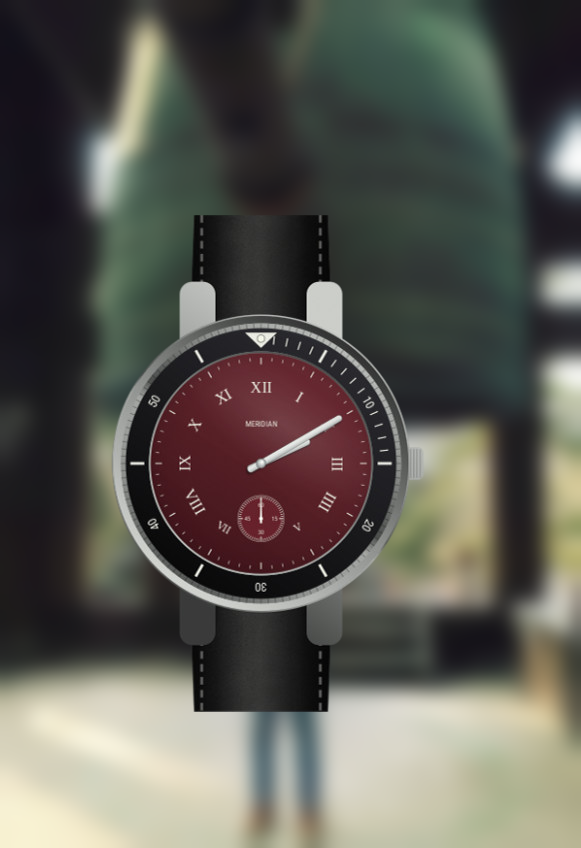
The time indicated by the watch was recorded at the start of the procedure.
2:10
